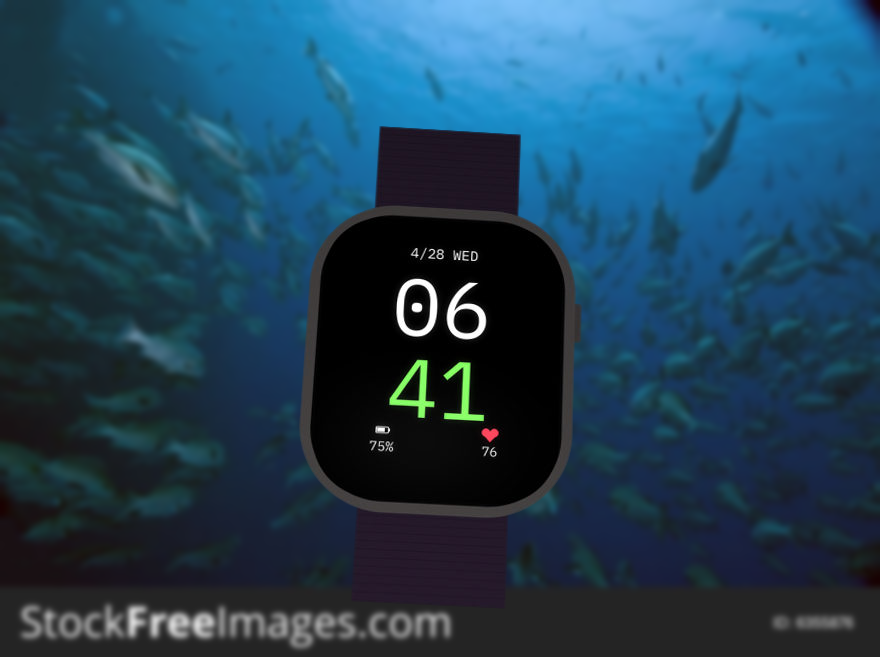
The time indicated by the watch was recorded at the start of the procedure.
6:41
